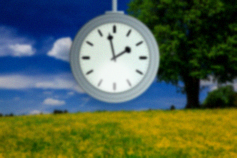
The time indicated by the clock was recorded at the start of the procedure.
1:58
